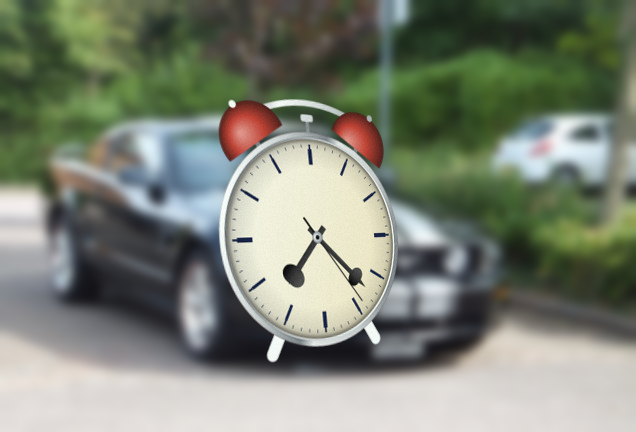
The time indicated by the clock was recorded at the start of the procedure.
7:22:24
